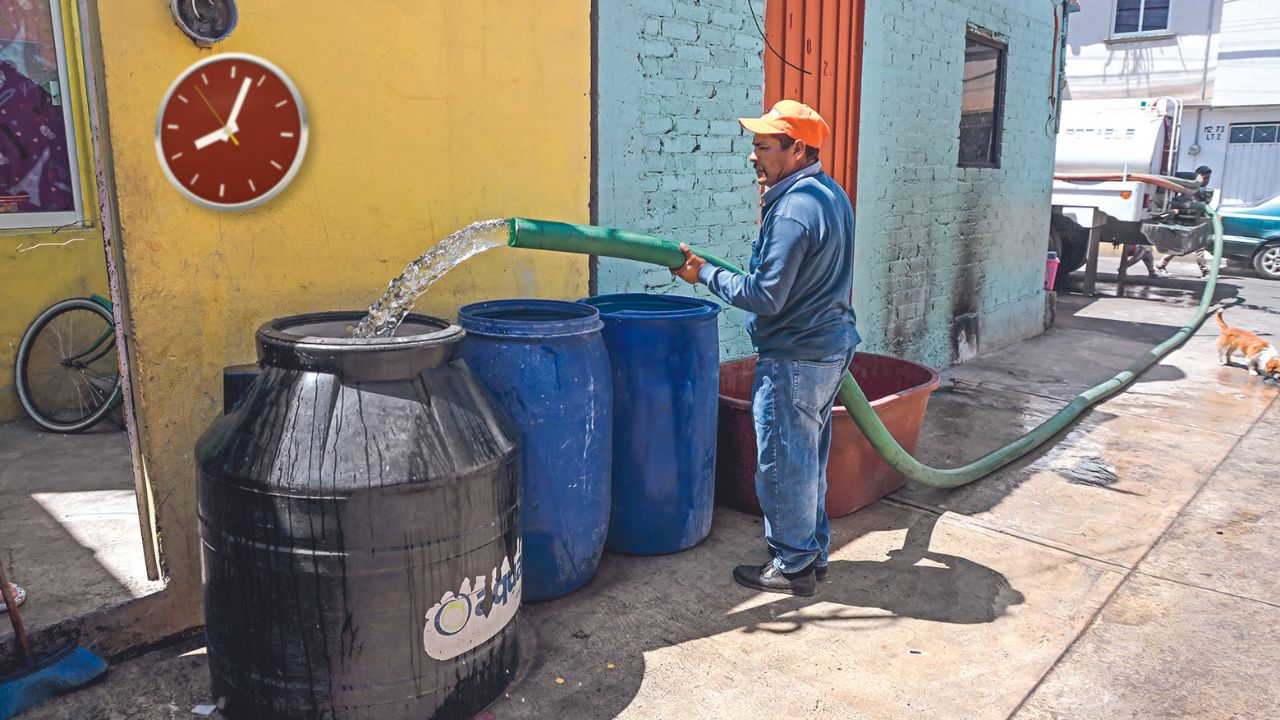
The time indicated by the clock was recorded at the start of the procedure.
8:02:53
